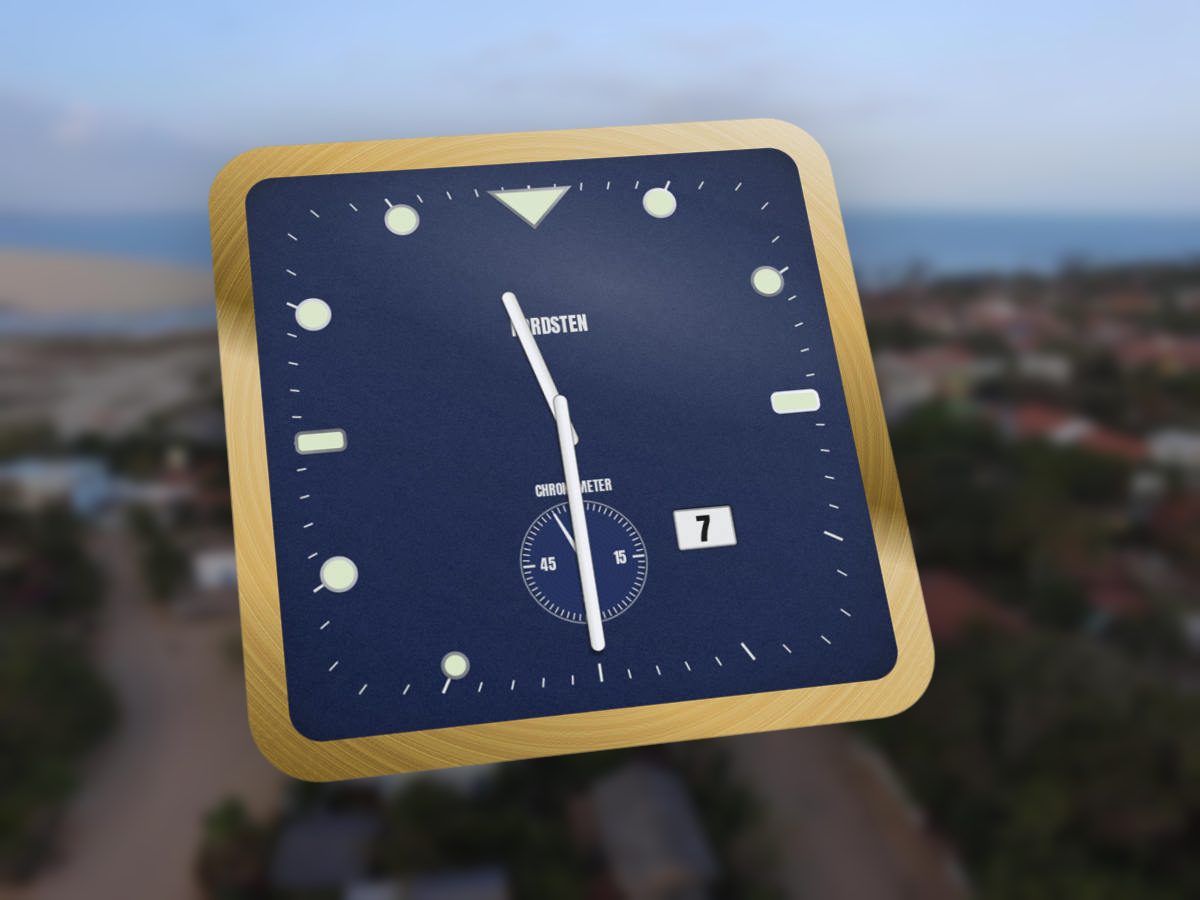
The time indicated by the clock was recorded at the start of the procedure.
11:29:56
